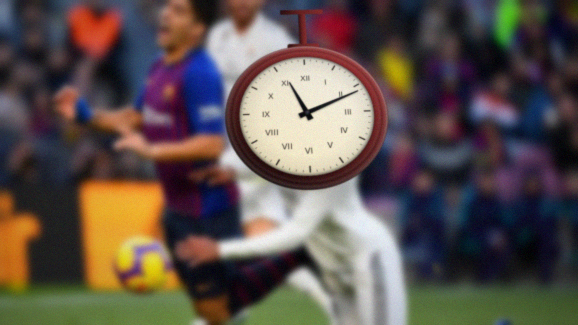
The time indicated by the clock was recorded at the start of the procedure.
11:11
